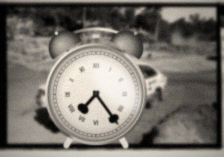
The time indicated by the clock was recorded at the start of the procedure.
7:24
